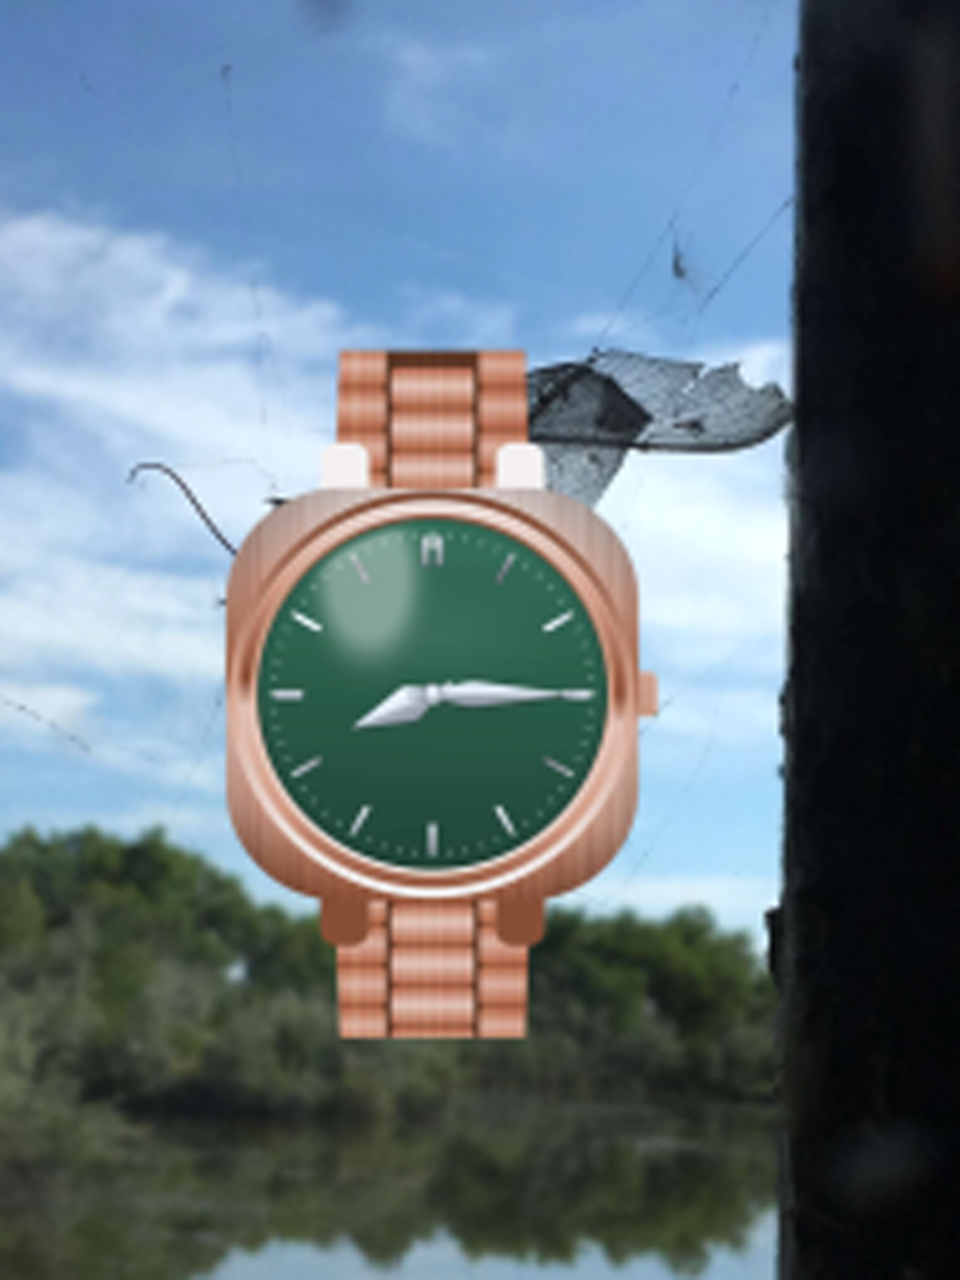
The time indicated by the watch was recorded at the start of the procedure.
8:15
